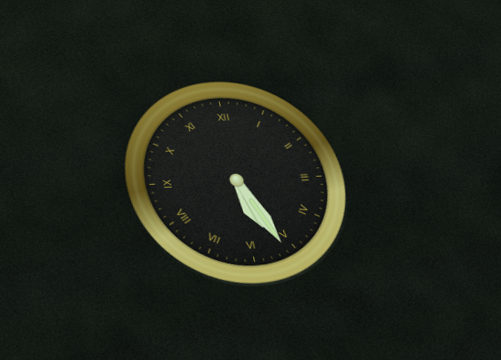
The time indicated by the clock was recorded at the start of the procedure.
5:26
